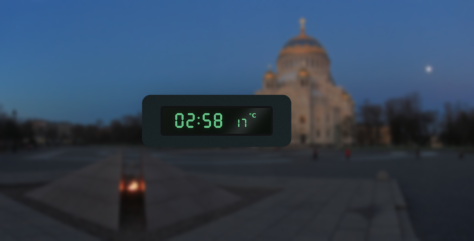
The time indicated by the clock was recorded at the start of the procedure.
2:58
